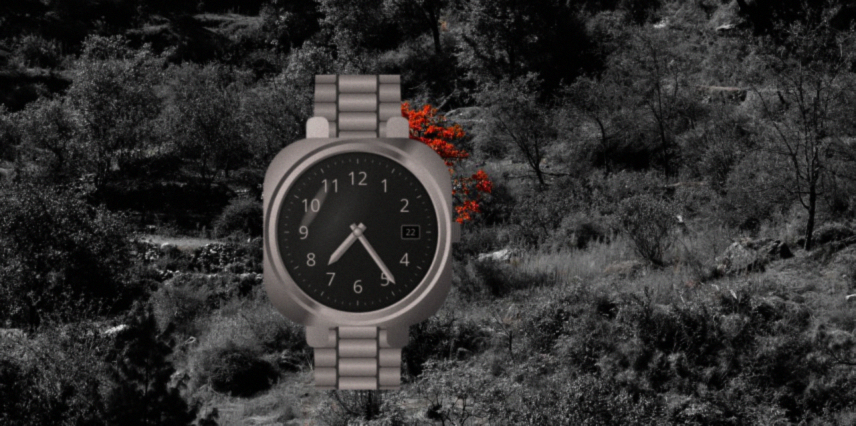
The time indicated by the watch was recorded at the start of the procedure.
7:24
